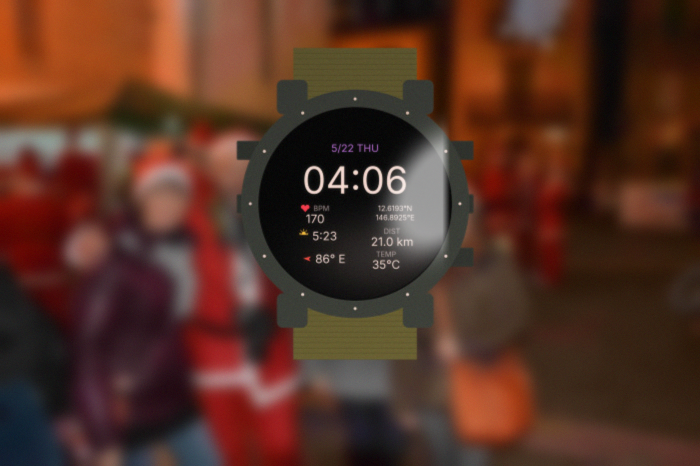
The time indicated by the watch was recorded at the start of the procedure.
4:06
